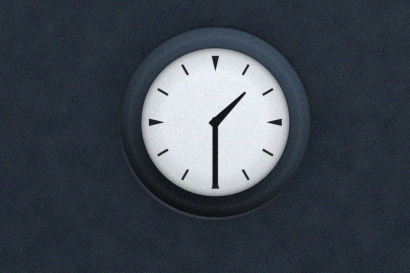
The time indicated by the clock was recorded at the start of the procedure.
1:30
